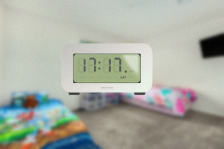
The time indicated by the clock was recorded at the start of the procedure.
17:17
